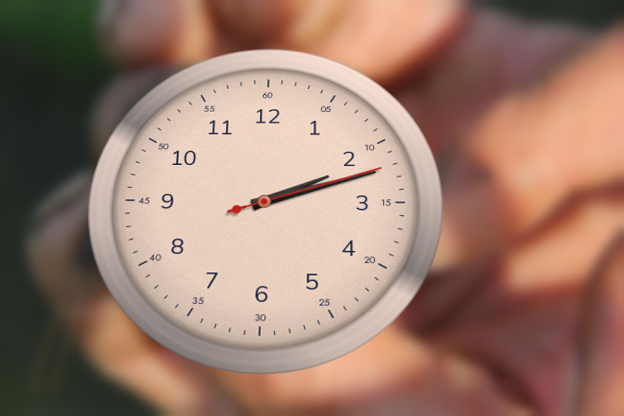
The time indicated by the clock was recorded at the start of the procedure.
2:12:12
